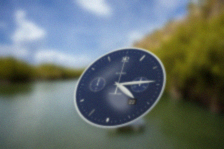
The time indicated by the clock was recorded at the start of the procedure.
4:14
